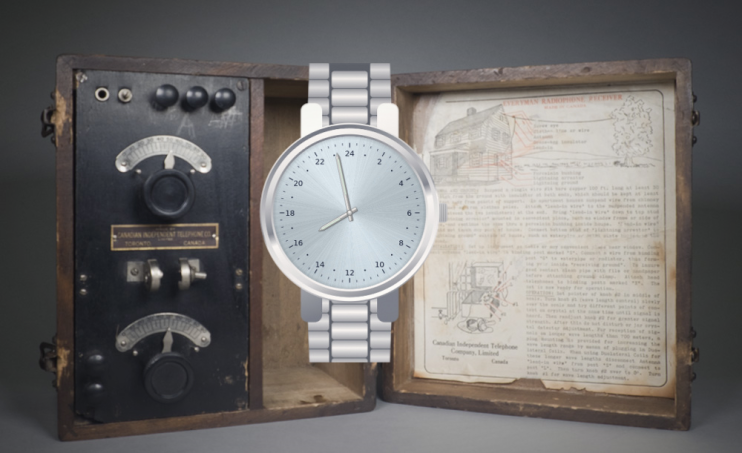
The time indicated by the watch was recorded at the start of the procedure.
15:58
